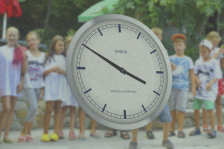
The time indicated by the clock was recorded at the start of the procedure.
3:50
